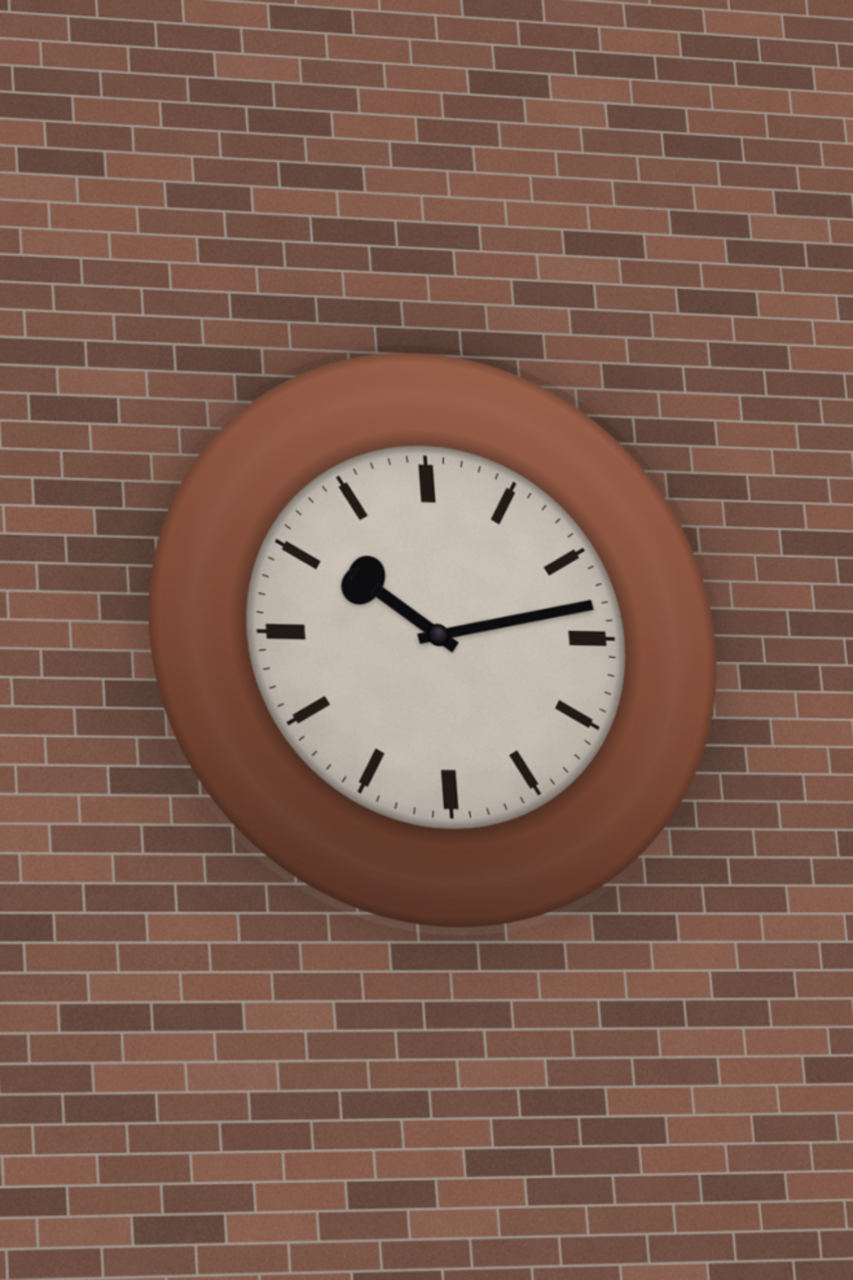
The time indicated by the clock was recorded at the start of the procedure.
10:13
